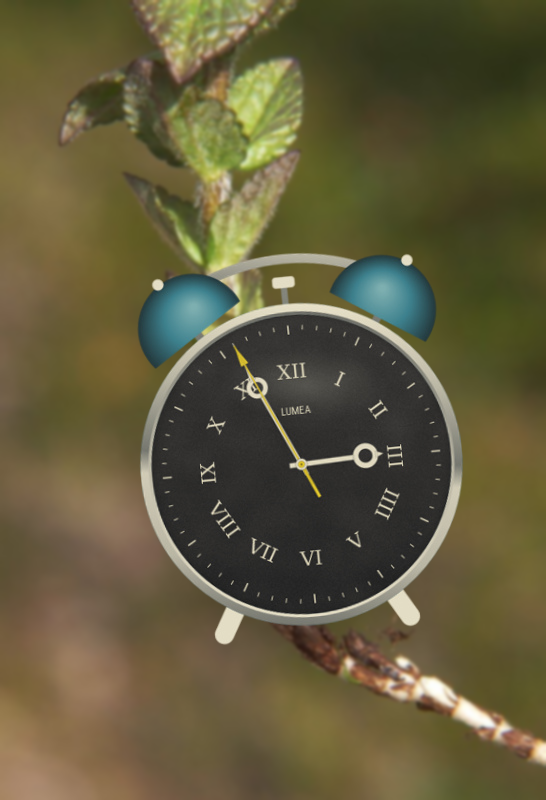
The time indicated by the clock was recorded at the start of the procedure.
2:55:56
